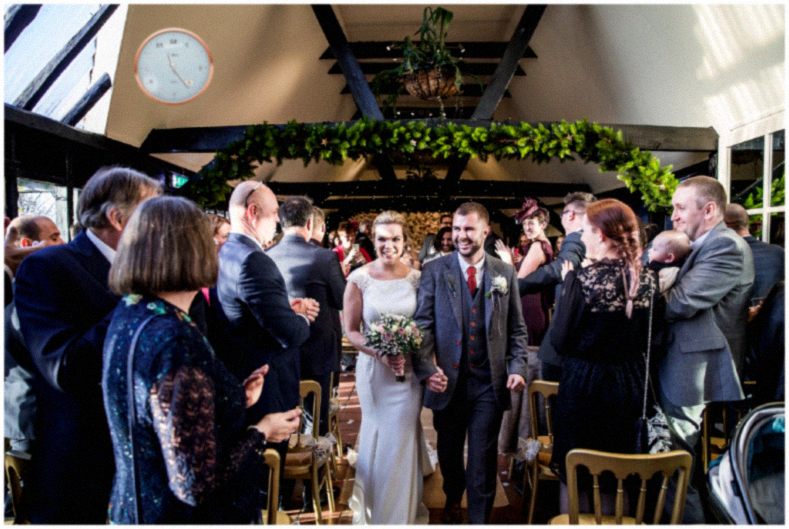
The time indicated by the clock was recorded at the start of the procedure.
11:24
